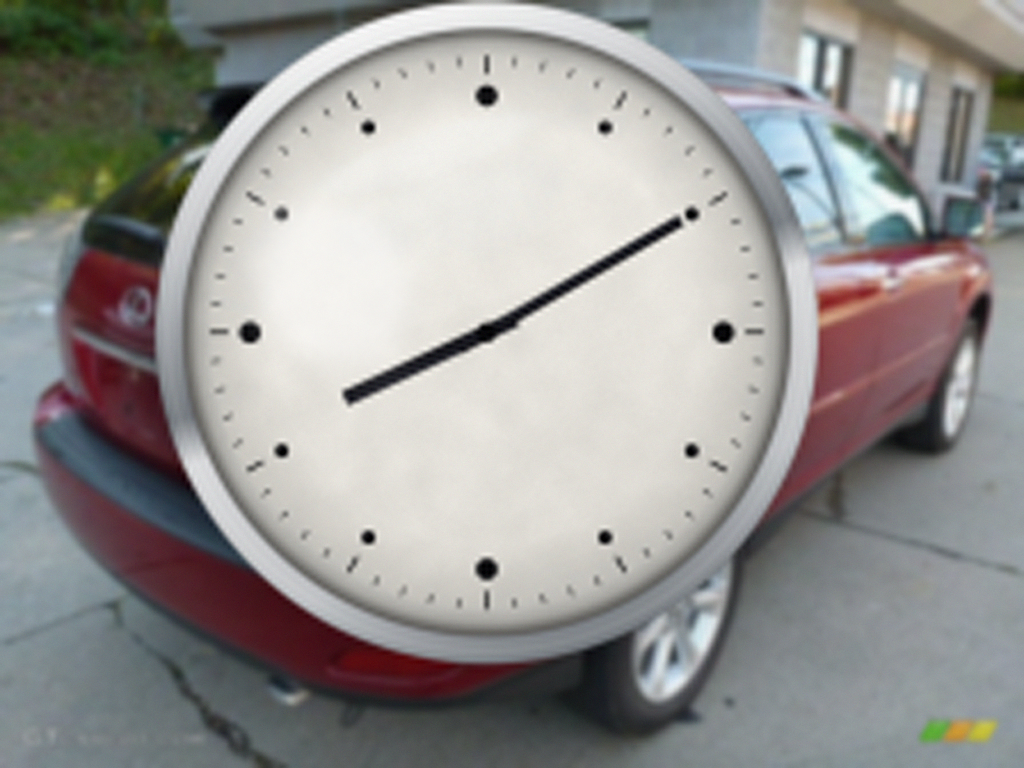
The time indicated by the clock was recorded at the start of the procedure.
8:10
